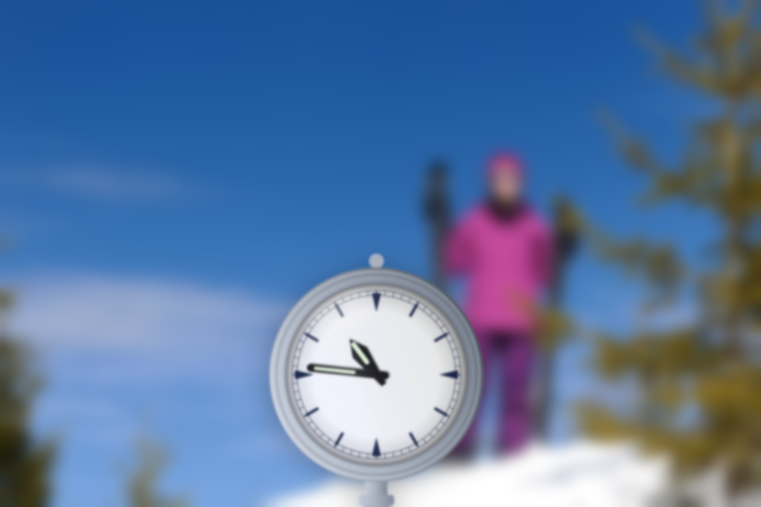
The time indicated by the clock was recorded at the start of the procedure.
10:46
